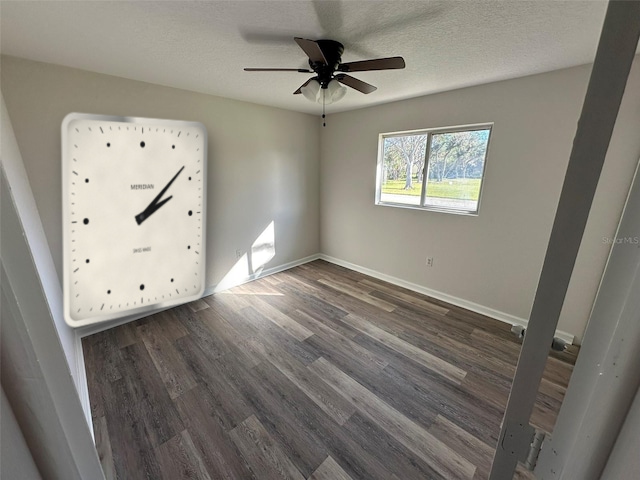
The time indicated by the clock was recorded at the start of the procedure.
2:08
